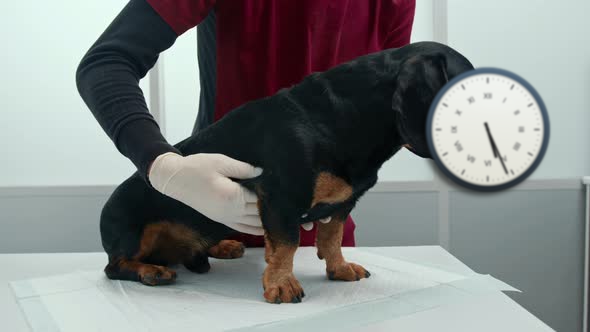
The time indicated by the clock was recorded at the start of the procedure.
5:26
